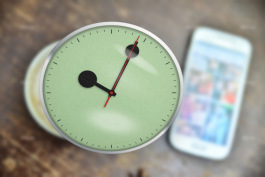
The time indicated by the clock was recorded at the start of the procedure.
10:04:04
